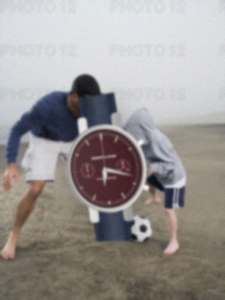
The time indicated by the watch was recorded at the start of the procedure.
6:18
